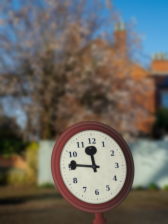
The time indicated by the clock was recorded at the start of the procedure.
11:46
